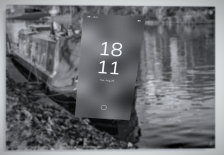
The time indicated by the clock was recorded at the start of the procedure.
18:11
